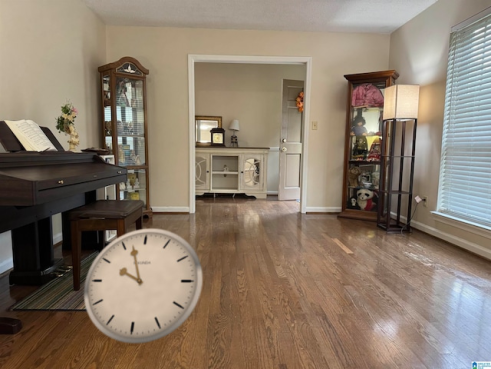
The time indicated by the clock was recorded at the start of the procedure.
9:57
